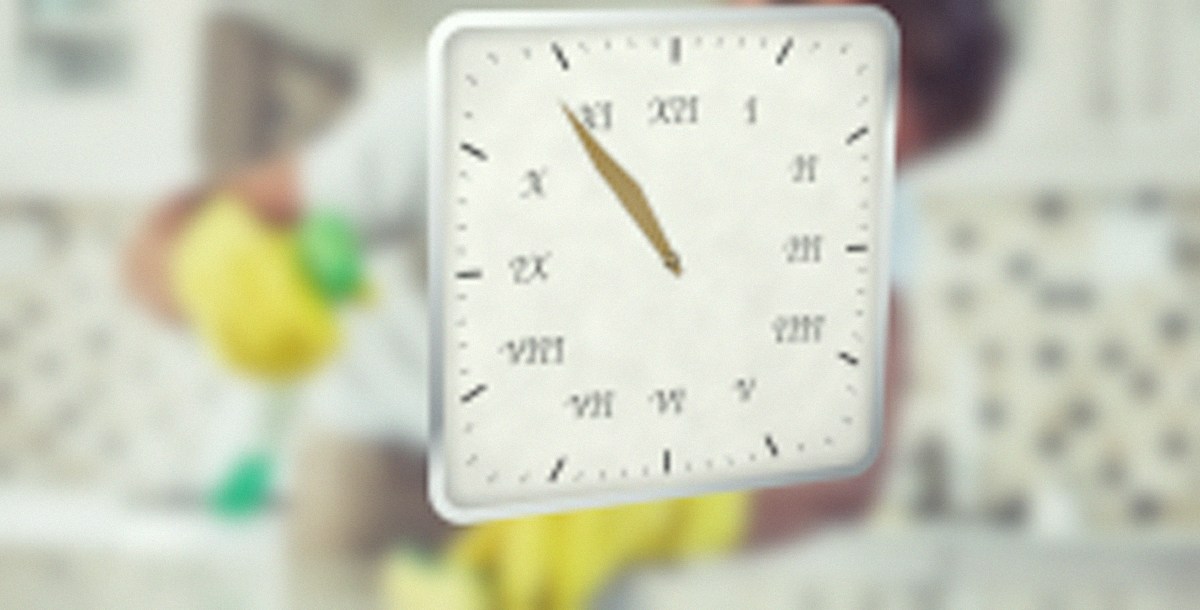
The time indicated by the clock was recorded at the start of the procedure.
10:54
